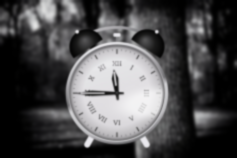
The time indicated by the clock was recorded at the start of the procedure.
11:45
